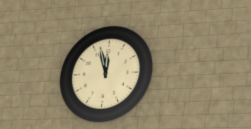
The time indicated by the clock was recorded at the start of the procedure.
11:57
